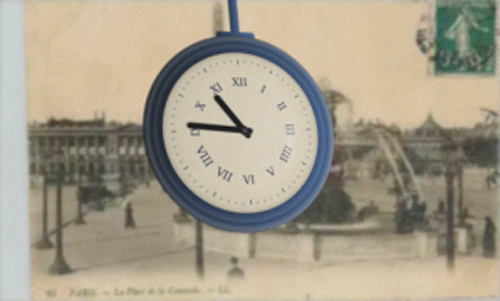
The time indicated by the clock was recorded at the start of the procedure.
10:46
